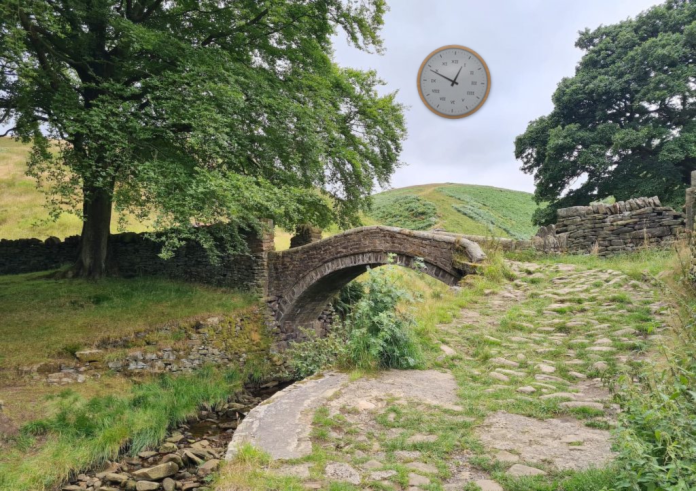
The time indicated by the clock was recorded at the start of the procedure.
12:49
